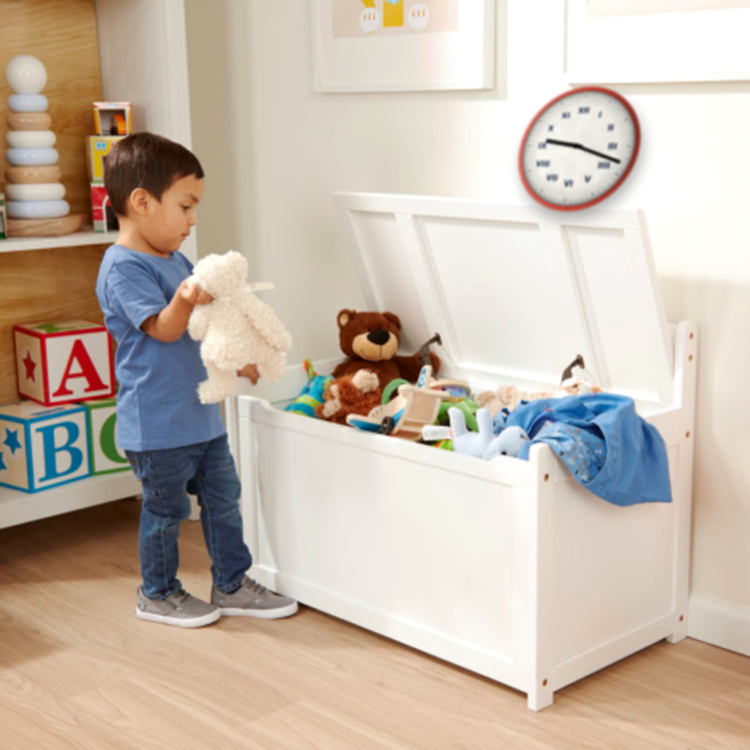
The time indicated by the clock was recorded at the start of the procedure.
9:18
